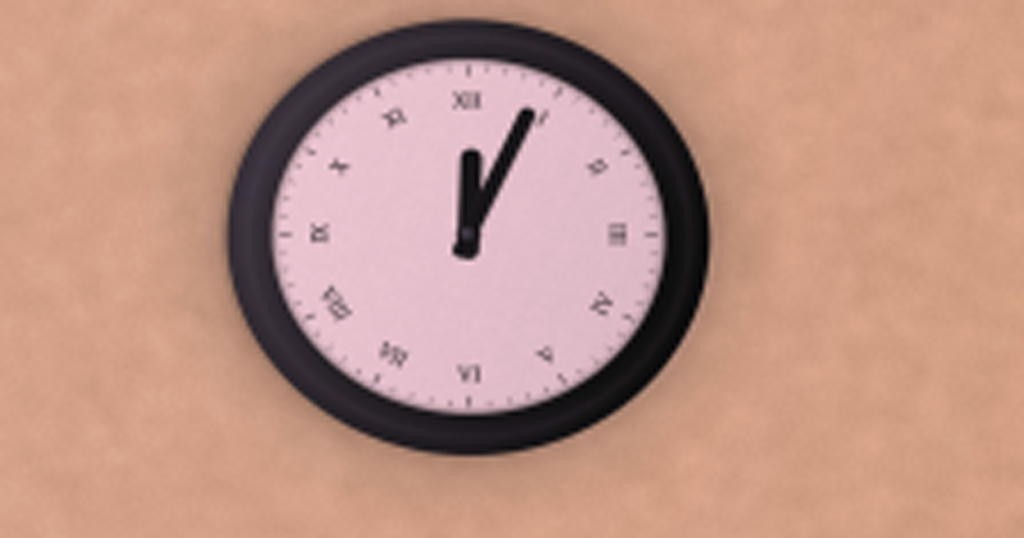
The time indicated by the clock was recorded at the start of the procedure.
12:04
